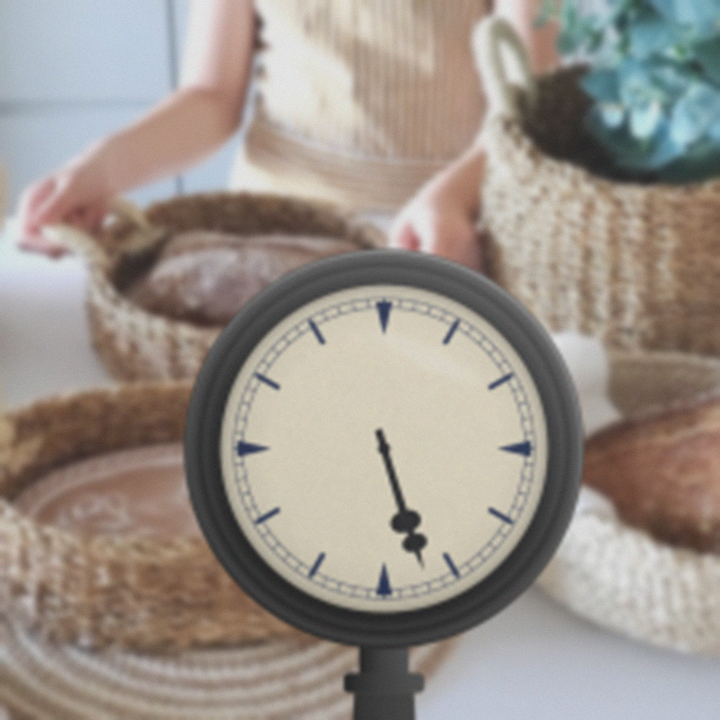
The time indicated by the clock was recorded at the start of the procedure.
5:27
